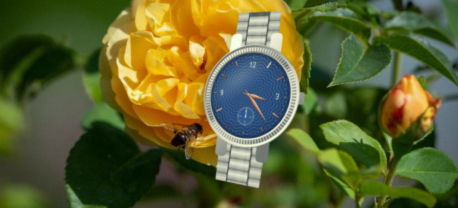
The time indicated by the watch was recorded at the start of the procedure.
3:23
